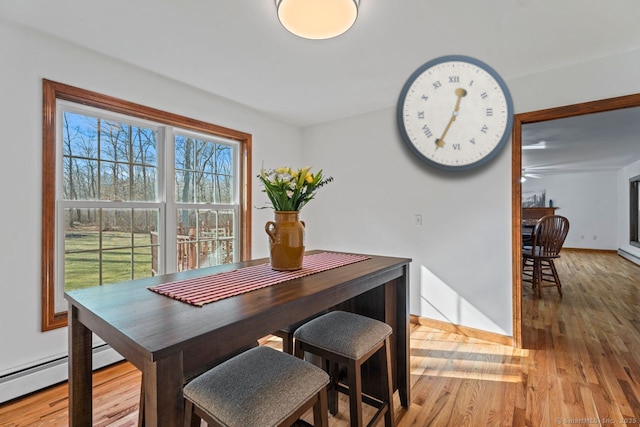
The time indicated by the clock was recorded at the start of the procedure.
12:35
